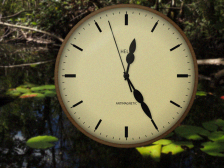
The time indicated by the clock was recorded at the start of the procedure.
12:24:57
